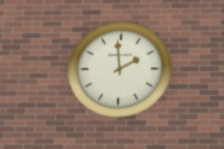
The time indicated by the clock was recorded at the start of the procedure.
1:59
